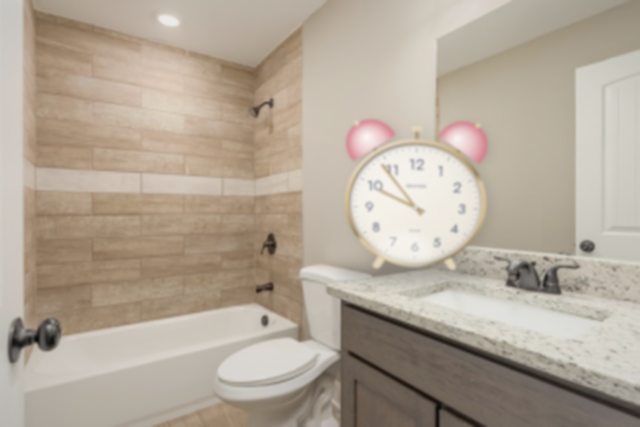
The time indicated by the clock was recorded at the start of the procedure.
9:54
